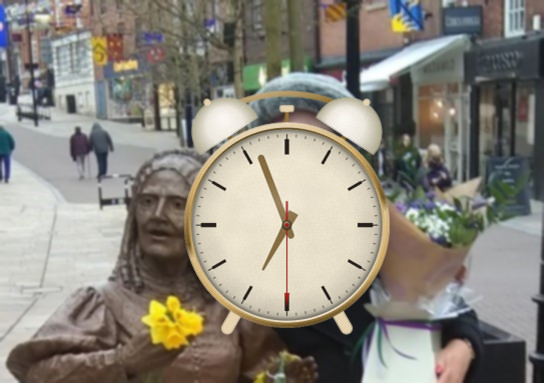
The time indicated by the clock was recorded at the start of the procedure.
6:56:30
